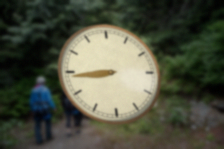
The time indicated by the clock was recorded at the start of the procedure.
8:44
